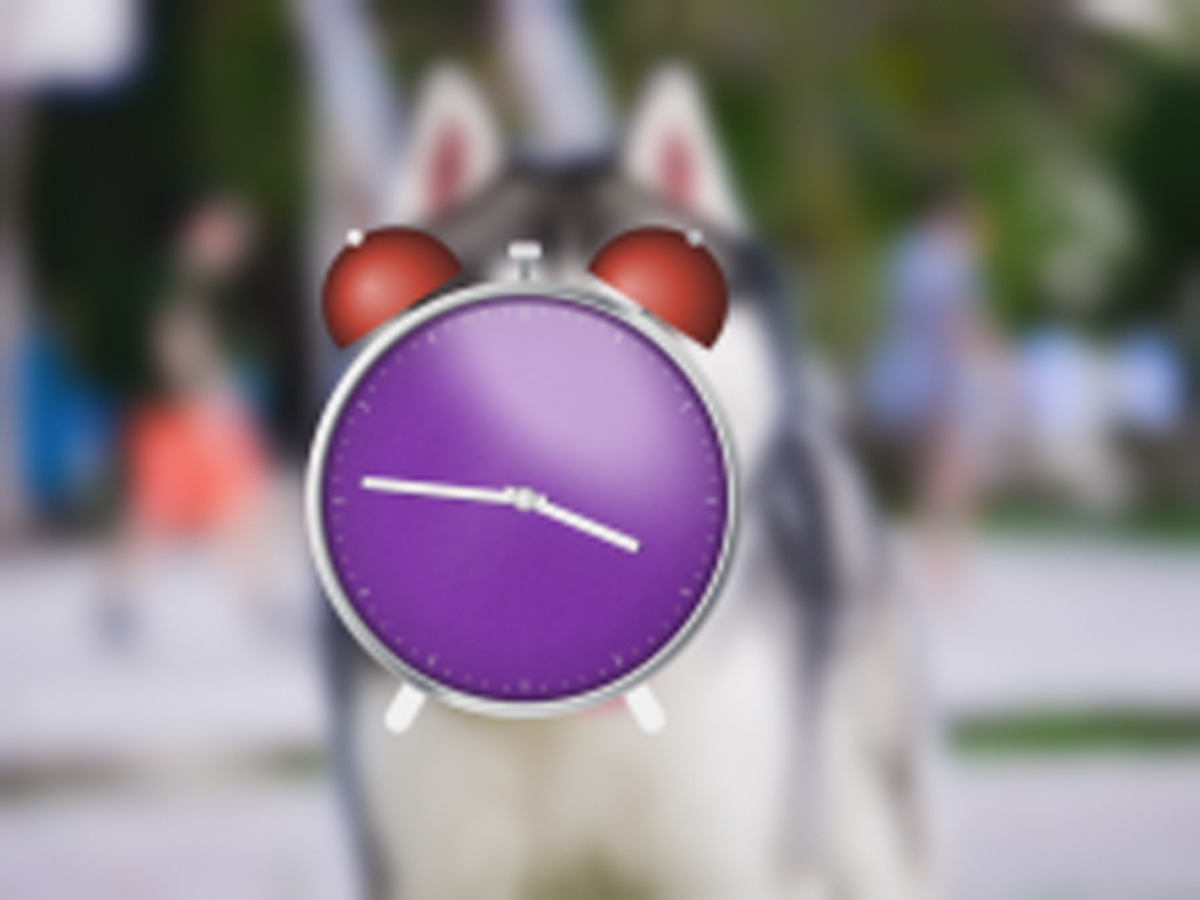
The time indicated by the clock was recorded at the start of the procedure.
3:46
